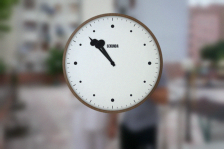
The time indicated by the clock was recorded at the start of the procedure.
10:53
